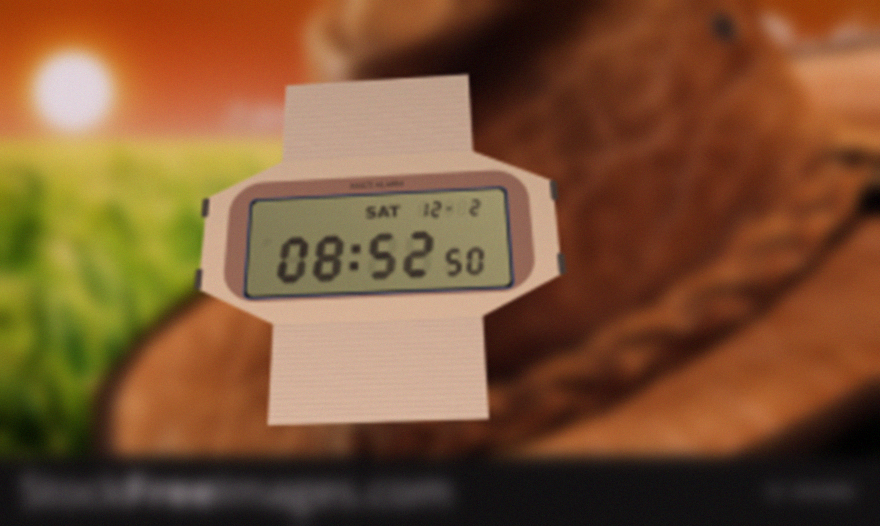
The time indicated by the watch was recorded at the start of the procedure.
8:52:50
